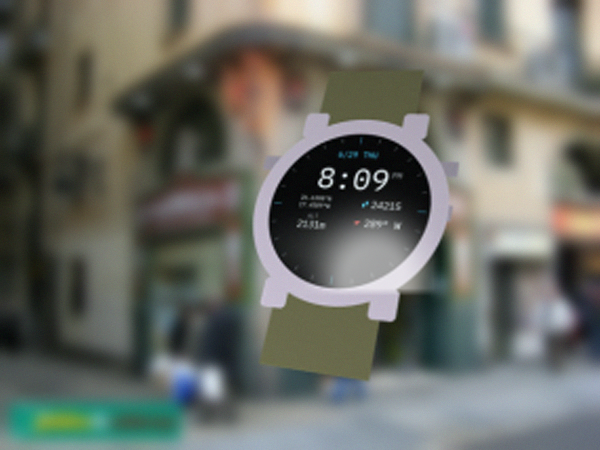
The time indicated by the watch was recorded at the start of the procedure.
8:09
